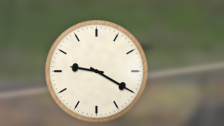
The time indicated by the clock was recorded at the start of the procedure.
9:20
